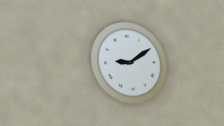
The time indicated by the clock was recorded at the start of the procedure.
9:10
